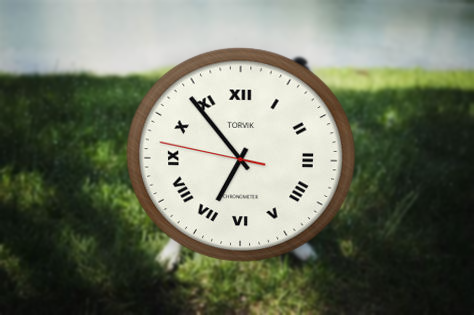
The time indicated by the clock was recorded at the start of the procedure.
6:53:47
